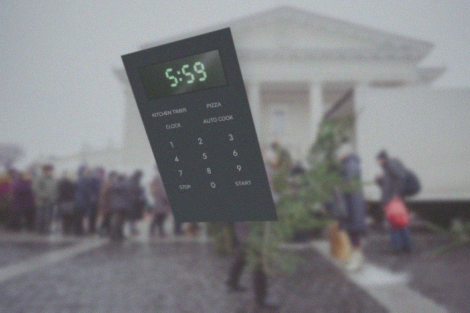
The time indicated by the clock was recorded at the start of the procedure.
5:59
